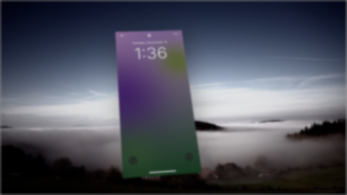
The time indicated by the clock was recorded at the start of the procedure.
1:36
